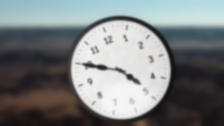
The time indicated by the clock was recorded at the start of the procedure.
4:50
